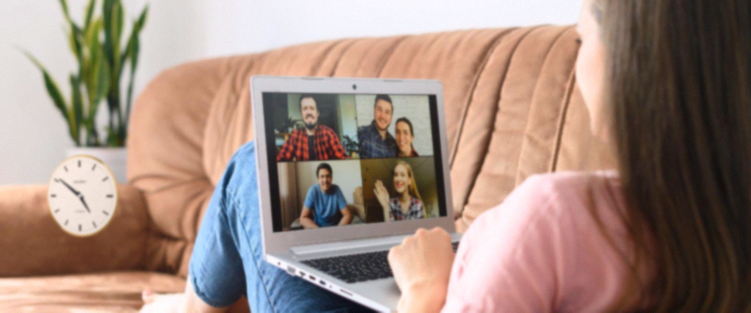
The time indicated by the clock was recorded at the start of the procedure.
4:51
